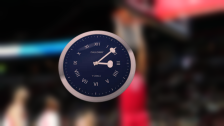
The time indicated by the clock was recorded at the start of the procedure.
3:08
